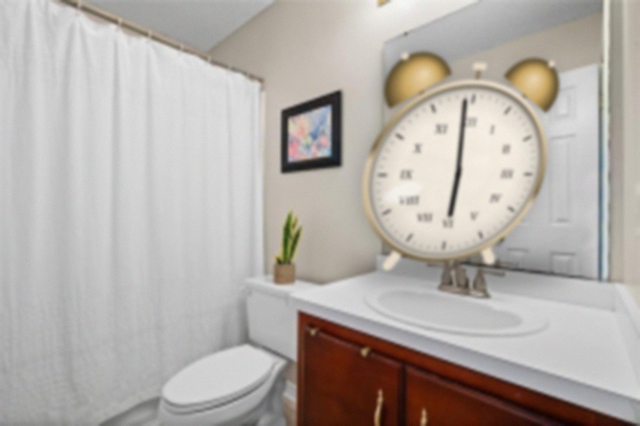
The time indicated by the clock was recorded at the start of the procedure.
5:59
